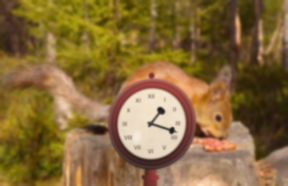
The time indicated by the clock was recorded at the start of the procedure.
1:18
